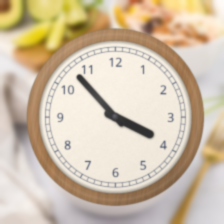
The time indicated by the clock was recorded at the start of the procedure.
3:53
